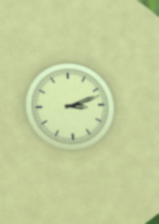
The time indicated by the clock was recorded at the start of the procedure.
3:12
